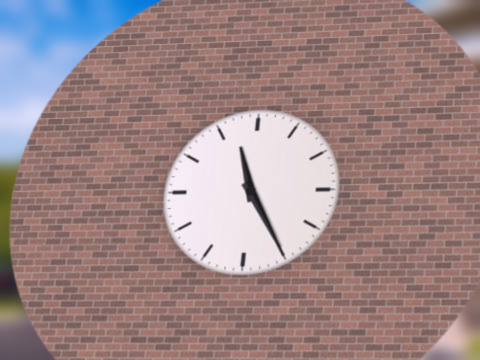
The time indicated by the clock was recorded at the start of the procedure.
11:25
